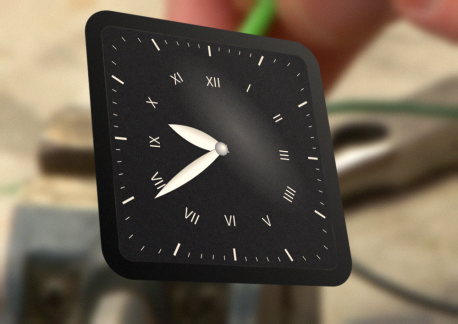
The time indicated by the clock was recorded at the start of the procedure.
9:39
